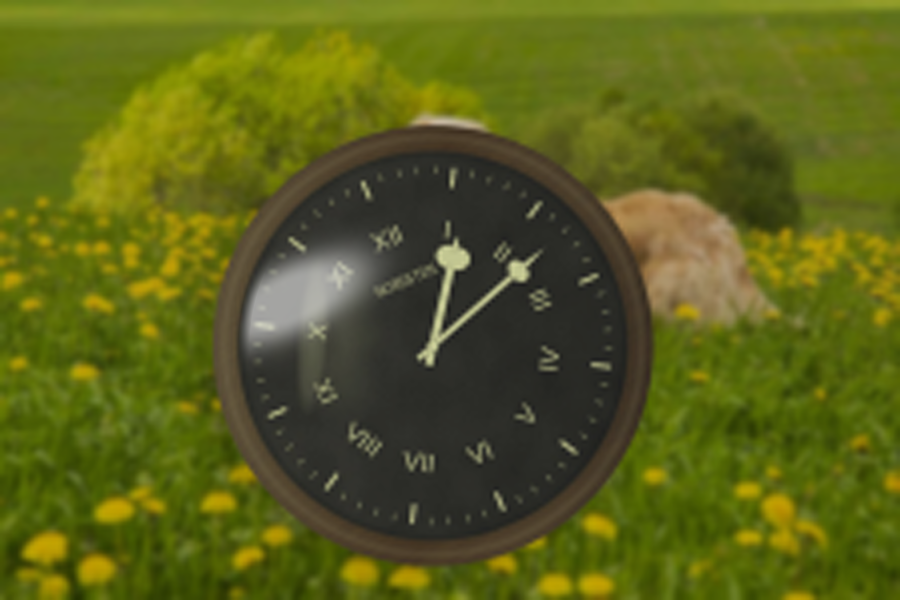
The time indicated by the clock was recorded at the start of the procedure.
1:12
